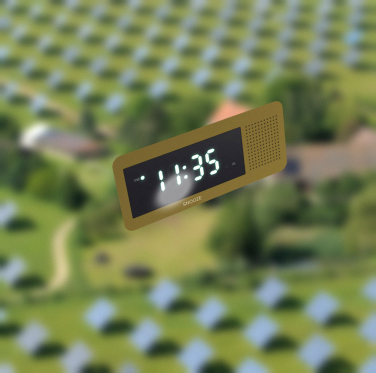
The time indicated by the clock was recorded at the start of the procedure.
11:35
